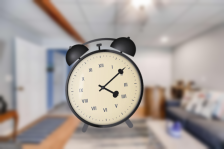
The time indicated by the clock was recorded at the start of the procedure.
4:09
